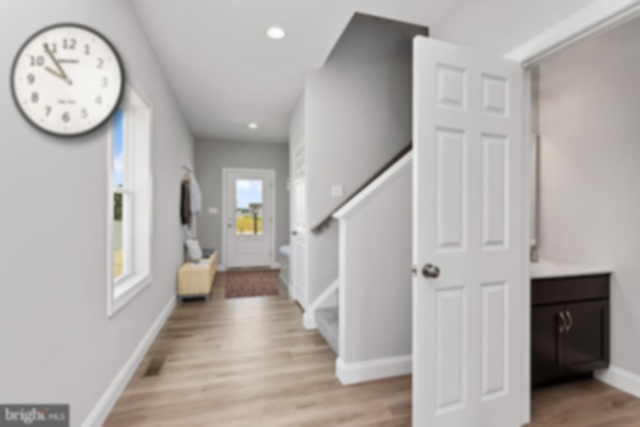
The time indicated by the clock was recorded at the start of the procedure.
9:54
